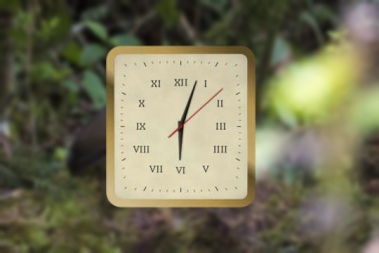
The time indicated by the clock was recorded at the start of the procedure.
6:03:08
